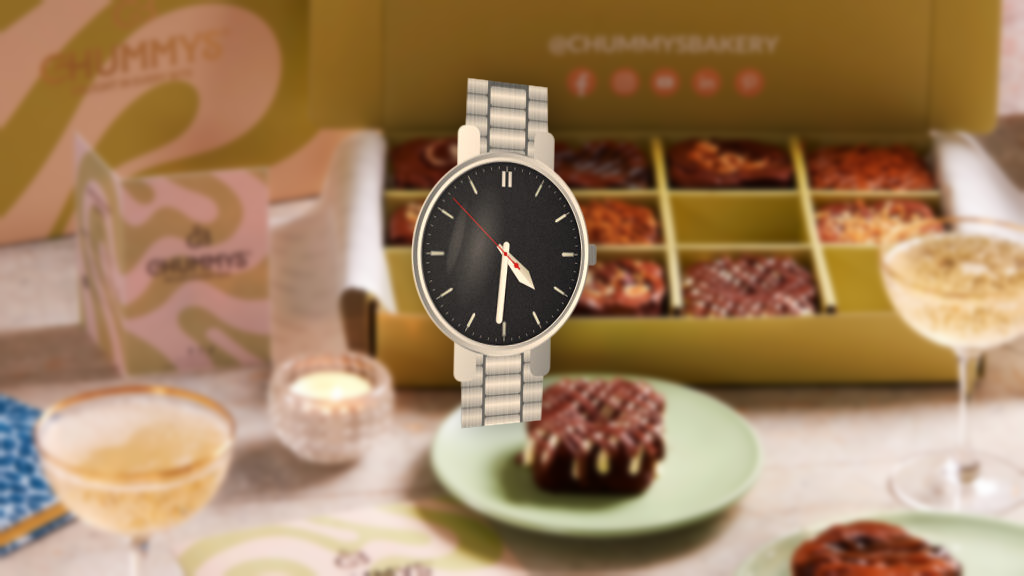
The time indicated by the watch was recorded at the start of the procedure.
4:30:52
